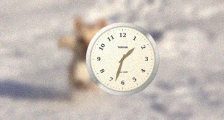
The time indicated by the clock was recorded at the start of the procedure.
1:33
